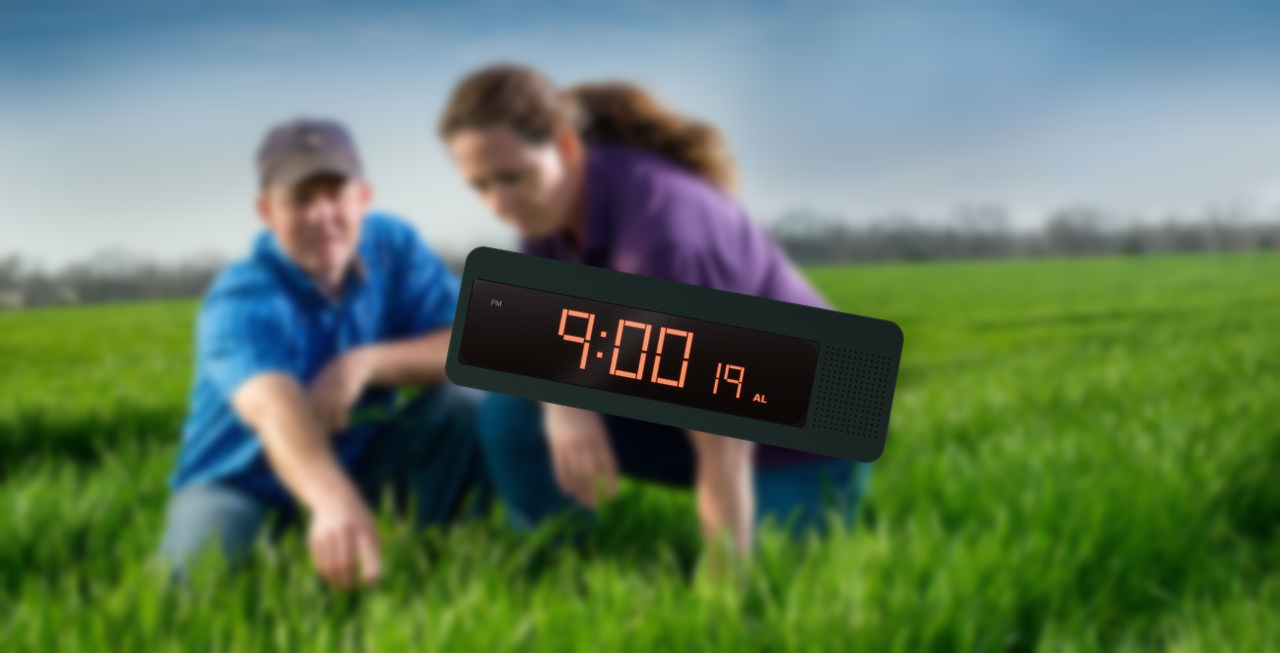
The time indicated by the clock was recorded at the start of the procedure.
9:00:19
